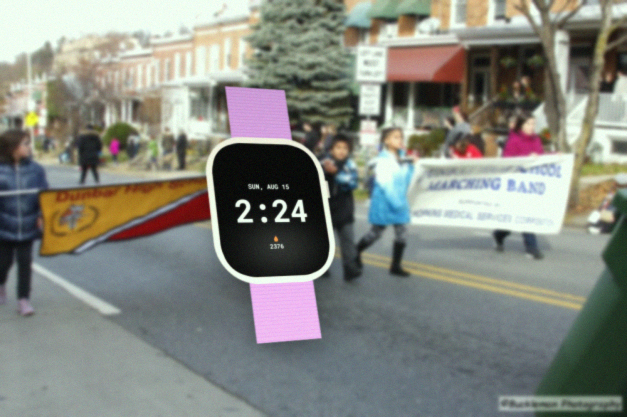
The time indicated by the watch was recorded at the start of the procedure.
2:24
